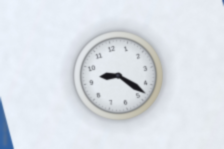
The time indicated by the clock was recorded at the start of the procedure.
9:23
